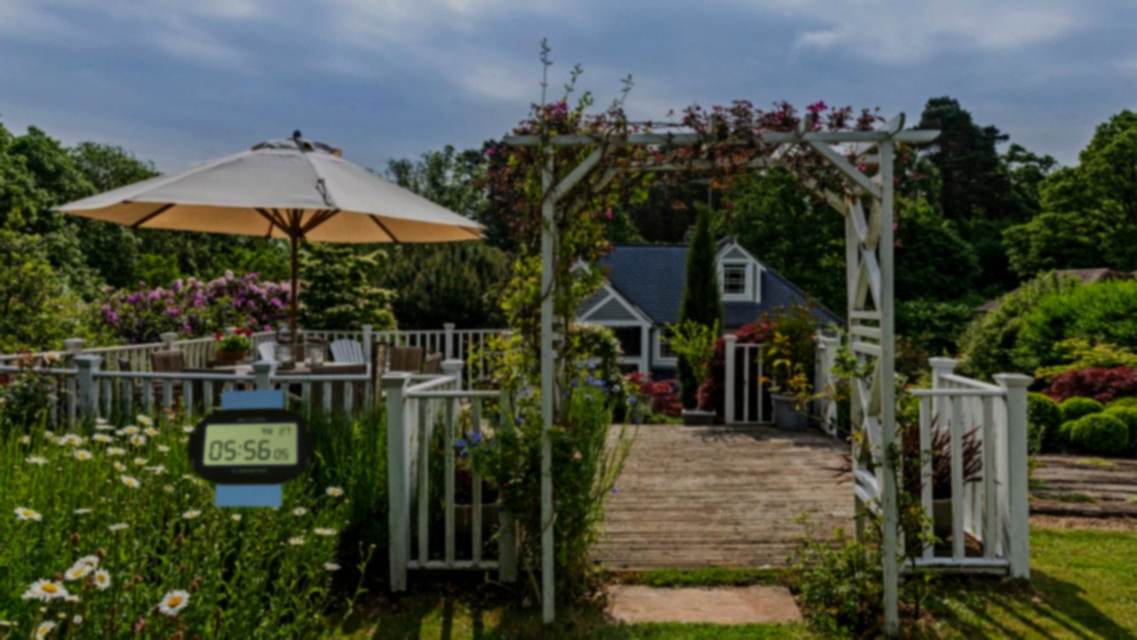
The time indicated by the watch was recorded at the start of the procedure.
5:56
